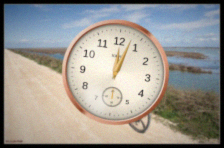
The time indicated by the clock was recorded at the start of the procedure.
12:03
